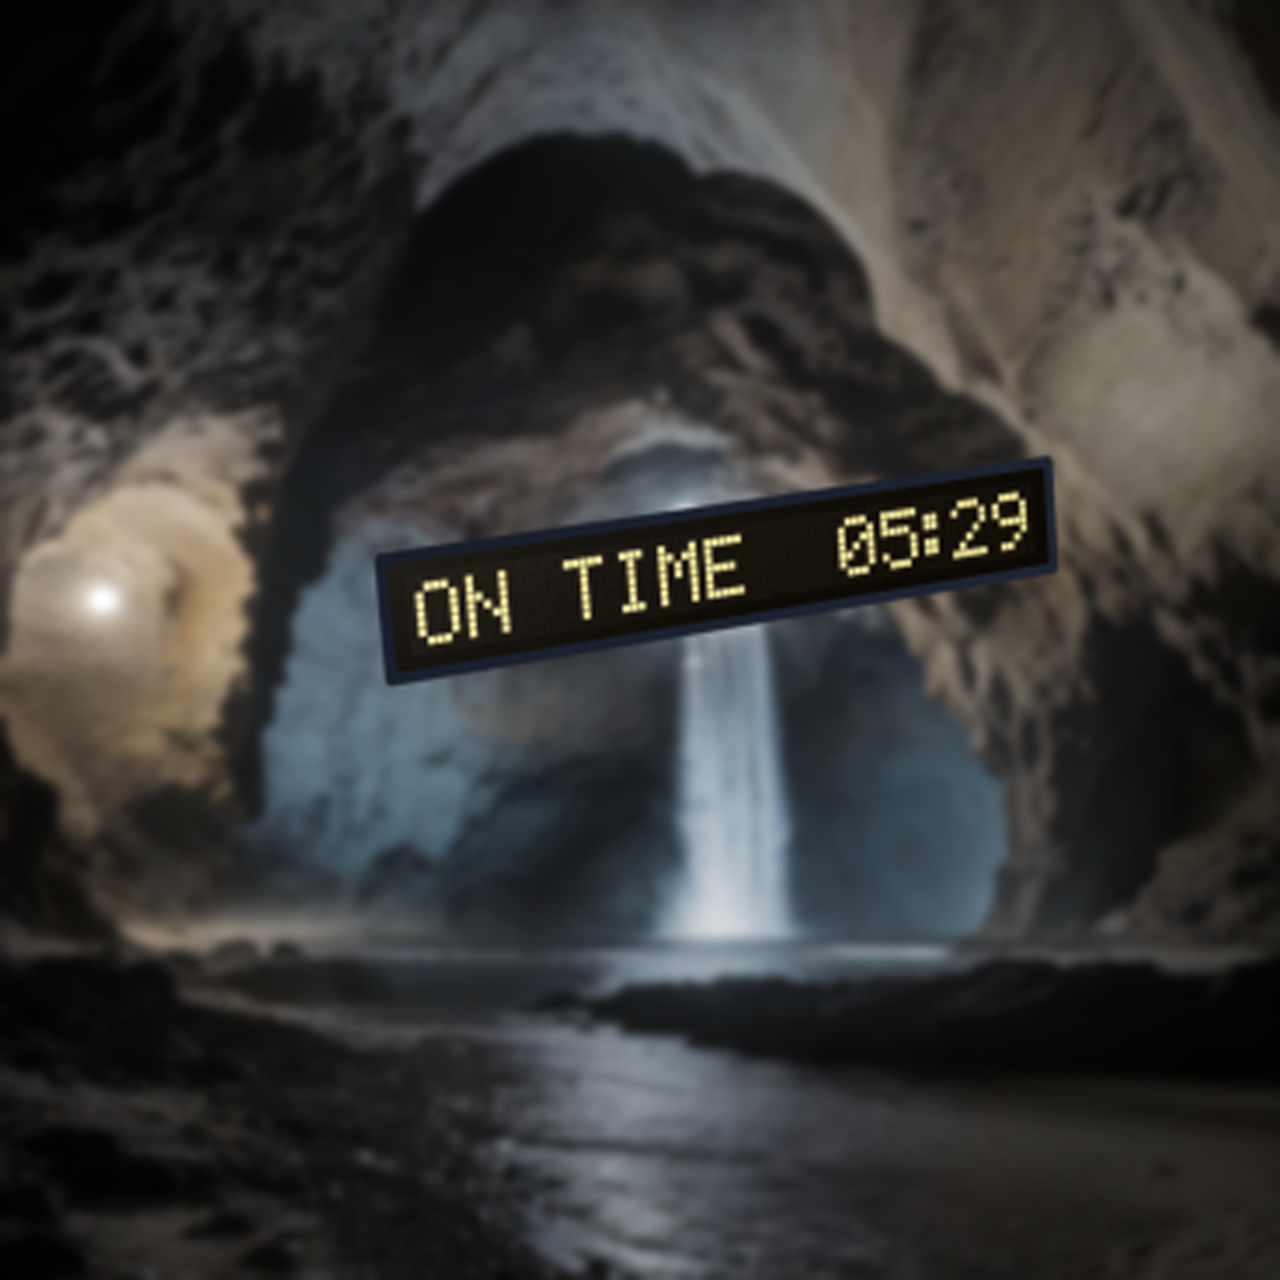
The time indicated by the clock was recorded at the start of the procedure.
5:29
